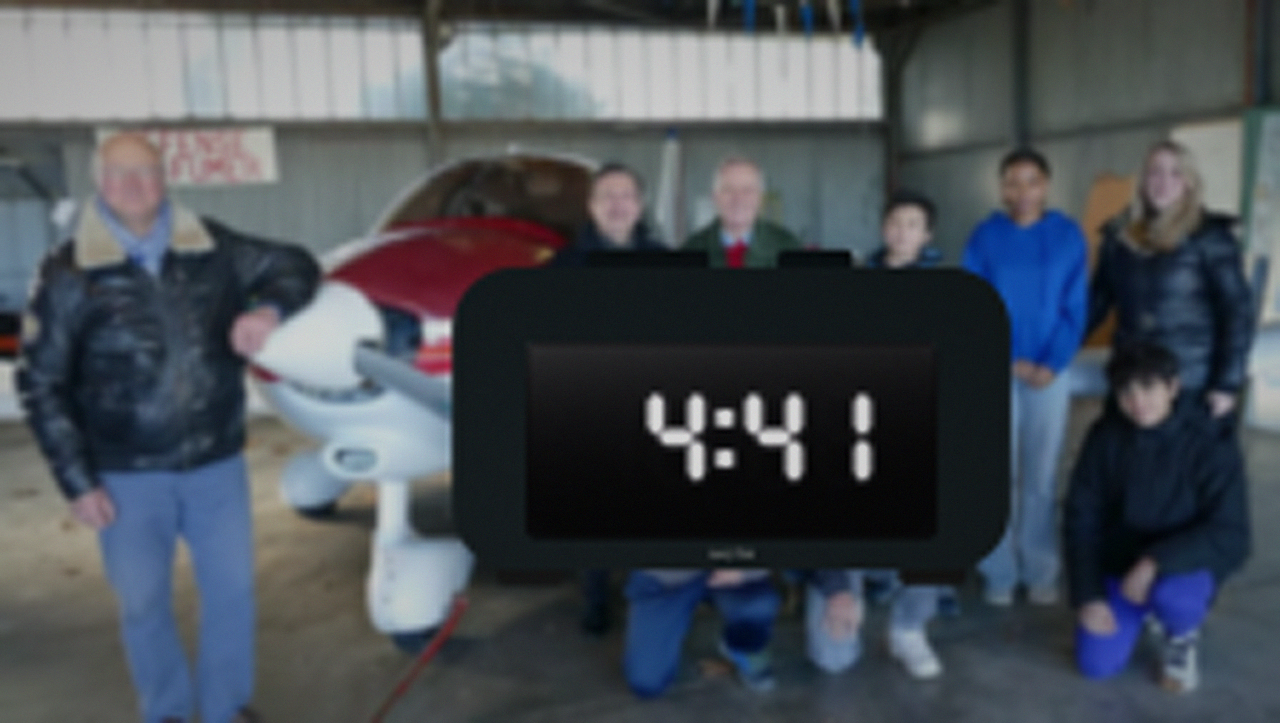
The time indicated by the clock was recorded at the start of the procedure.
4:41
